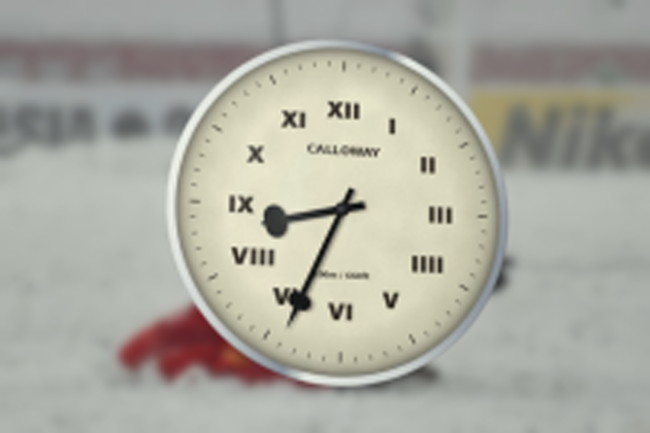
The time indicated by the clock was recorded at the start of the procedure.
8:34
